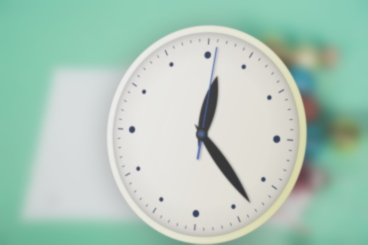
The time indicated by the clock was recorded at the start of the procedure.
12:23:01
